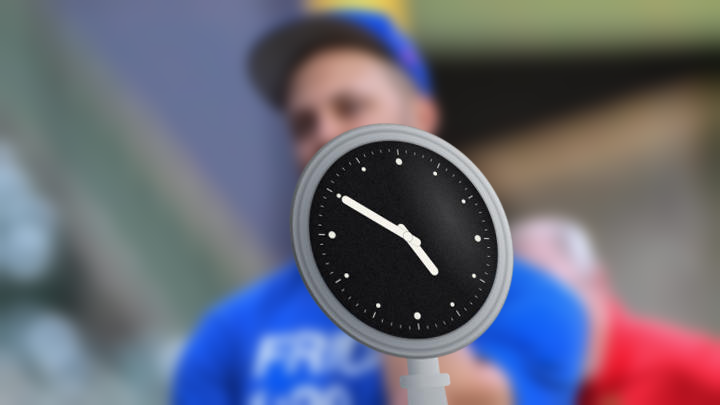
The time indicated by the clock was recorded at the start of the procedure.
4:50
